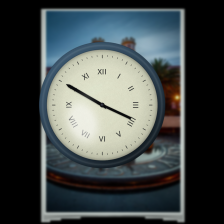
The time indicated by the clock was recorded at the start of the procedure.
3:50
